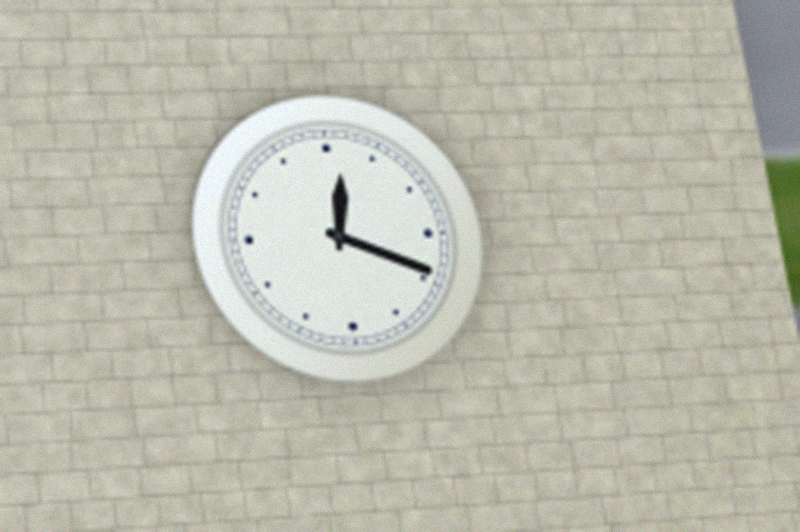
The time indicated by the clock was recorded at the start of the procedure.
12:19
